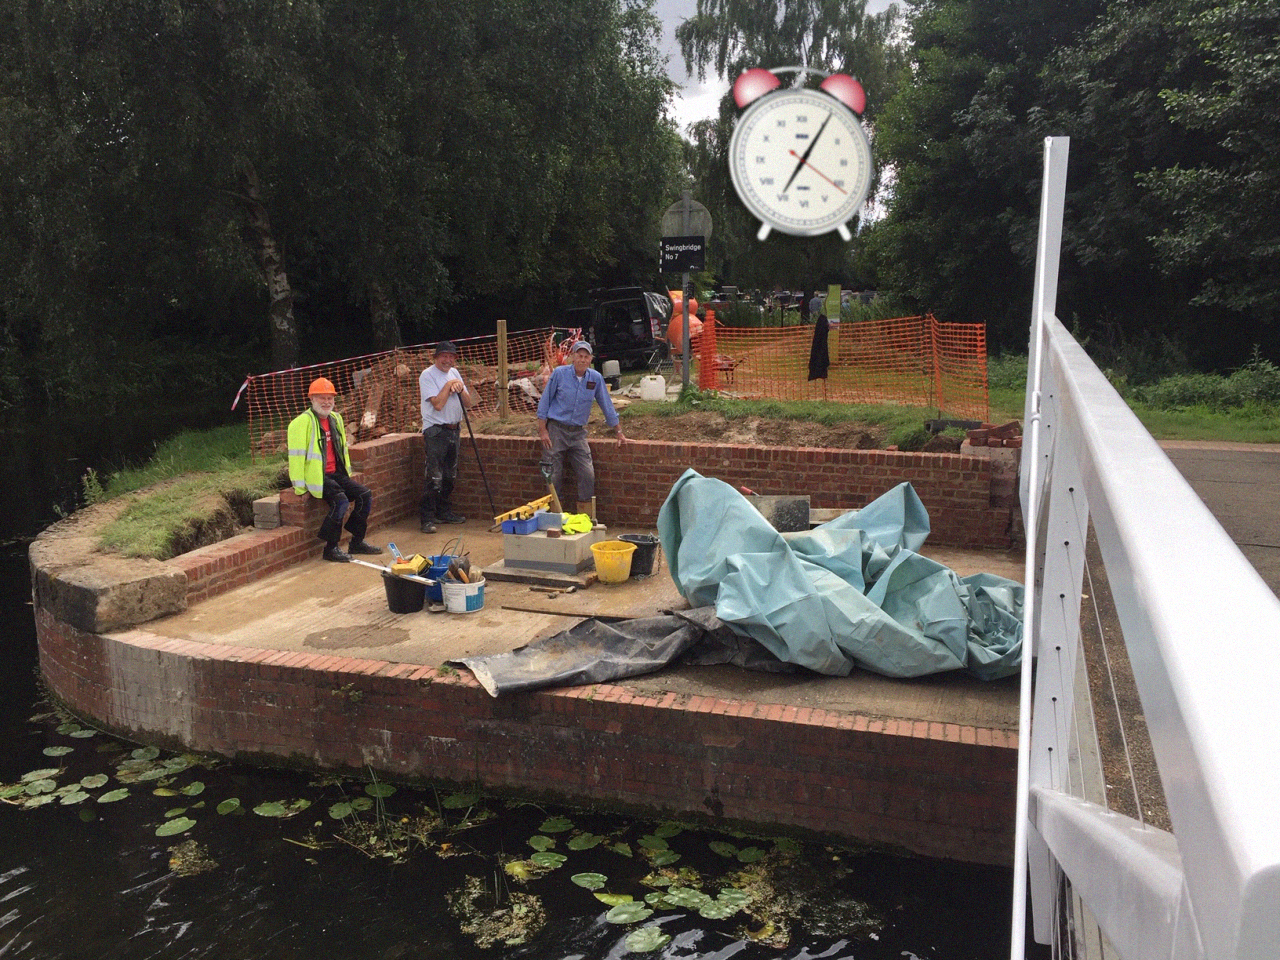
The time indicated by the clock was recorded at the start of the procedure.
7:05:21
